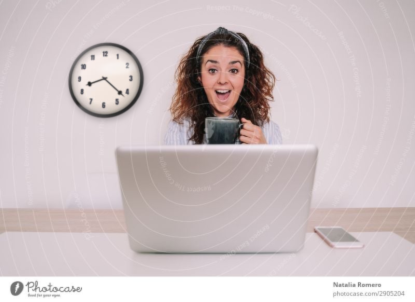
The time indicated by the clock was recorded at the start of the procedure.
8:22
